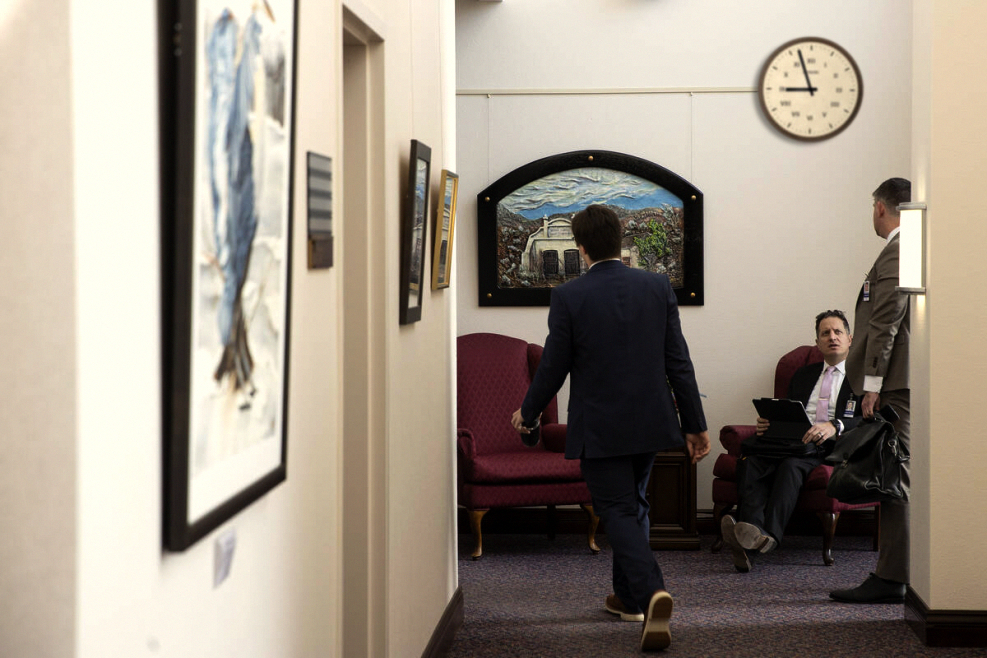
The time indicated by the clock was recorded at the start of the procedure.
8:57
